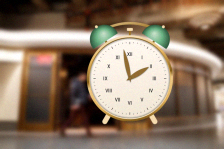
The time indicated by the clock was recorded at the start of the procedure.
1:58
